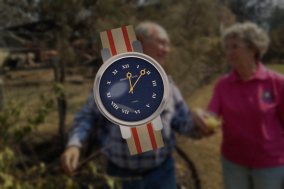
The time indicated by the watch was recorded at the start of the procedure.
12:08
